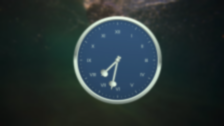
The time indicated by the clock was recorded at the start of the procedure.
7:32
